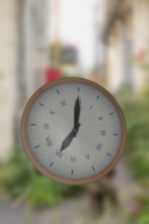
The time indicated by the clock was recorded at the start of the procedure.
7:00
